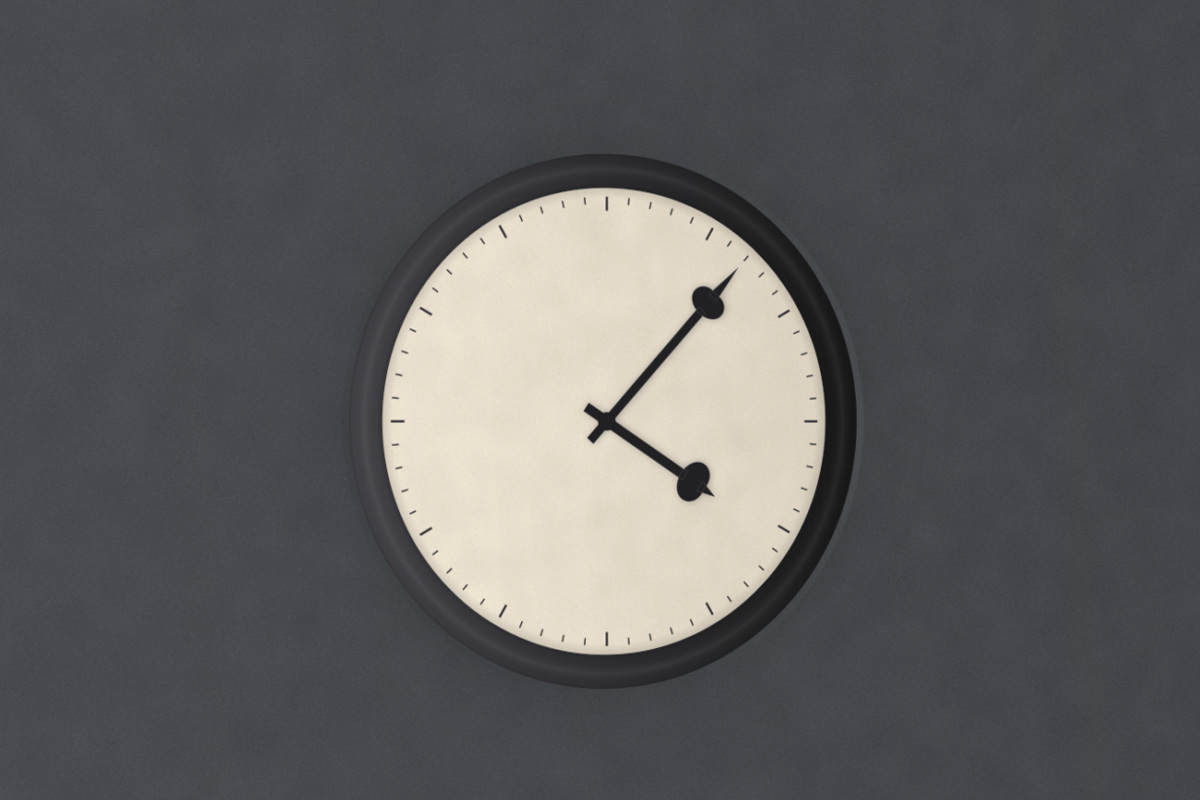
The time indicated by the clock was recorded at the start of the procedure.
4:07
